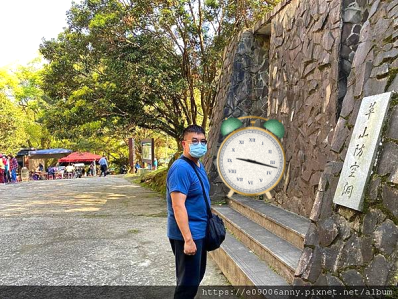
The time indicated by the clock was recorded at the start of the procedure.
9:17
